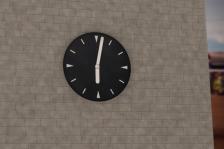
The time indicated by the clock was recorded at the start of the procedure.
6:02
